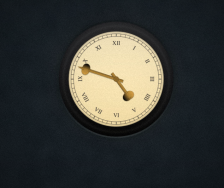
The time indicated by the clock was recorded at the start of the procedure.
4:48
